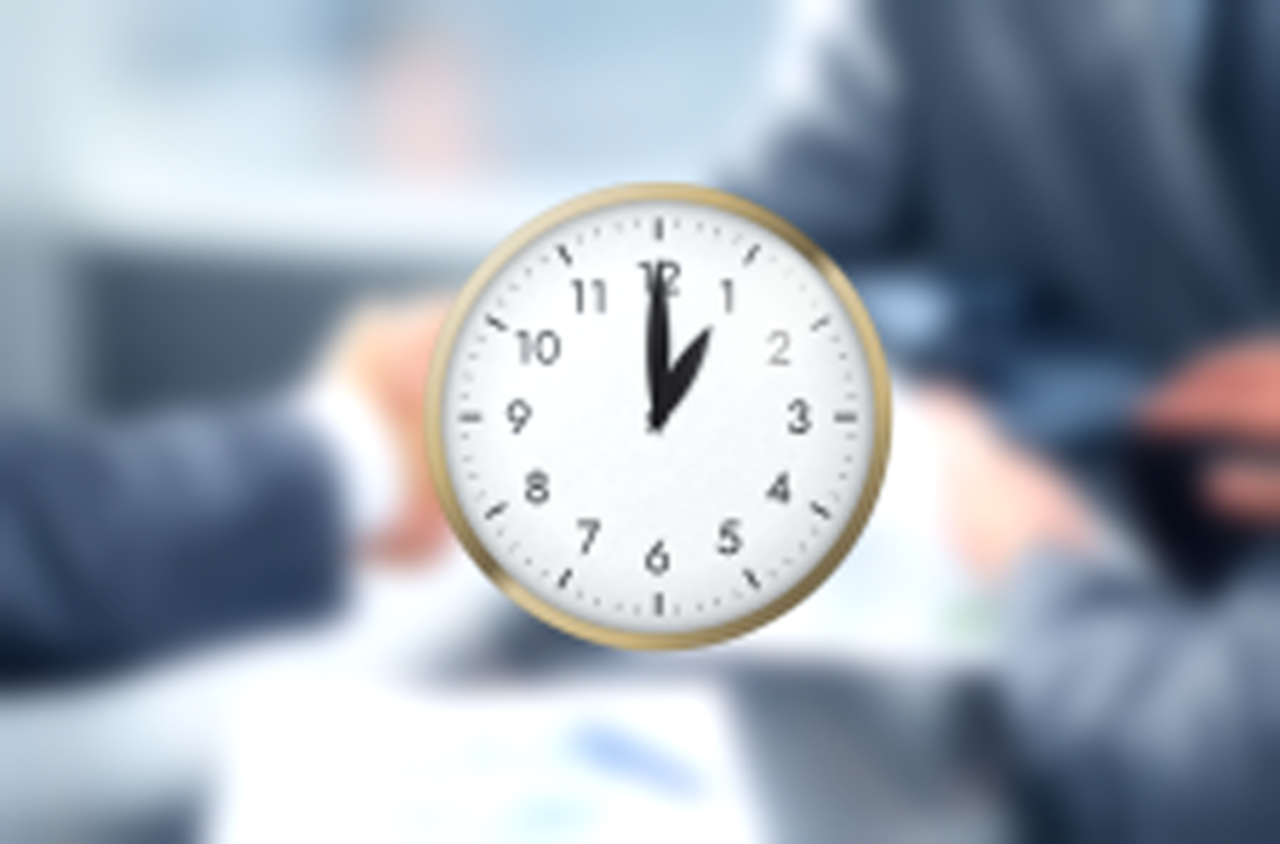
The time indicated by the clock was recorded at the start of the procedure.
1:00
